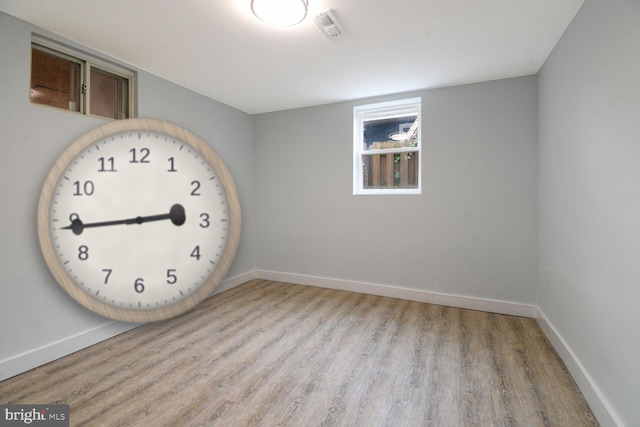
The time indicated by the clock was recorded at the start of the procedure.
2:44
